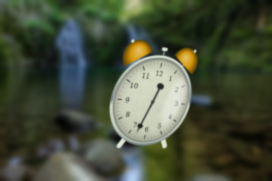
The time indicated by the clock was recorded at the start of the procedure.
12:33
